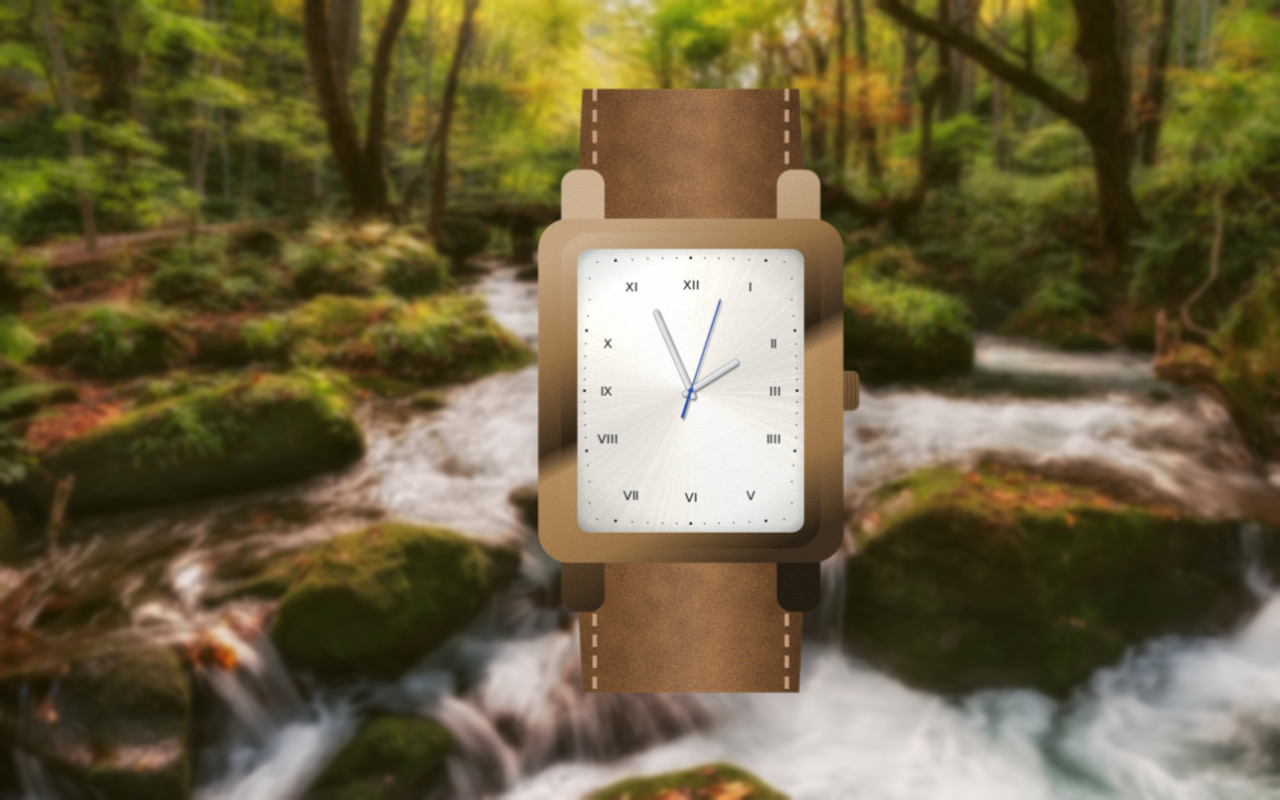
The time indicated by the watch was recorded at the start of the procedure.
1:56:03
